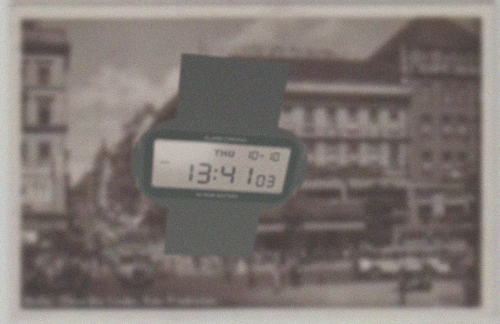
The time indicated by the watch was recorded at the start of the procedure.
13:41:03
